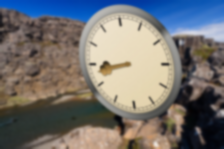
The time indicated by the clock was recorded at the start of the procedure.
8:43
